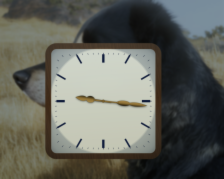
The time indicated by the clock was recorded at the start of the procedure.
9:16
